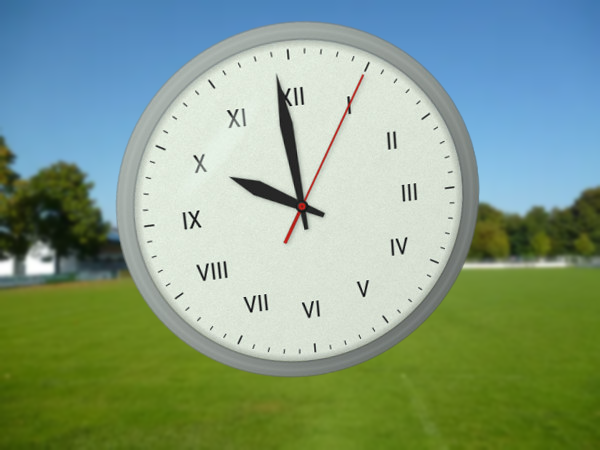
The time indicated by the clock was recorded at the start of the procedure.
9:59:05
